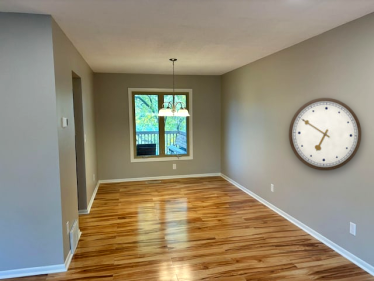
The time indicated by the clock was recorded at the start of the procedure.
6:50
